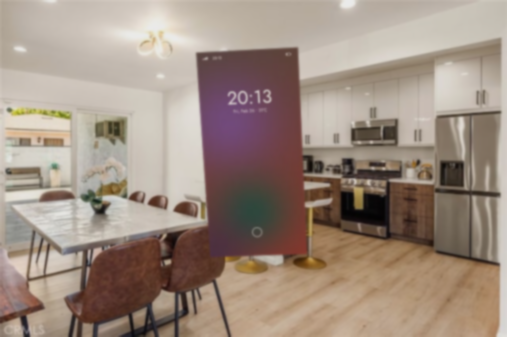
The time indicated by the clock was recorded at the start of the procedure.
20:13
